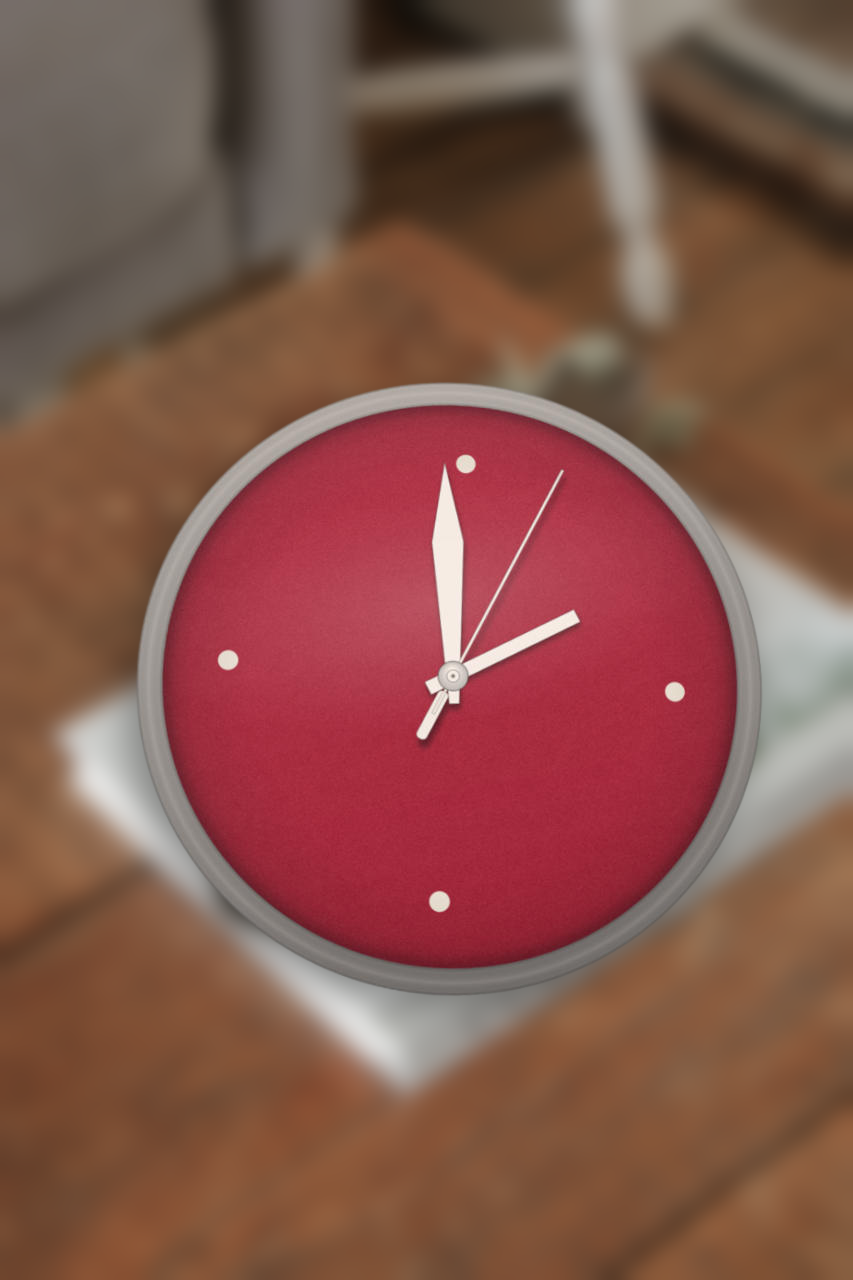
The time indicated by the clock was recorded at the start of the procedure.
1:59:04
